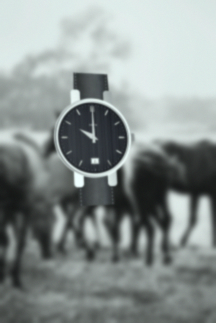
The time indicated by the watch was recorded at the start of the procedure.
10:00
